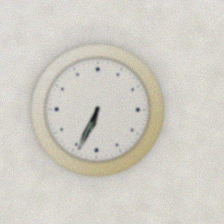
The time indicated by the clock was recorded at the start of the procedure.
6:34
